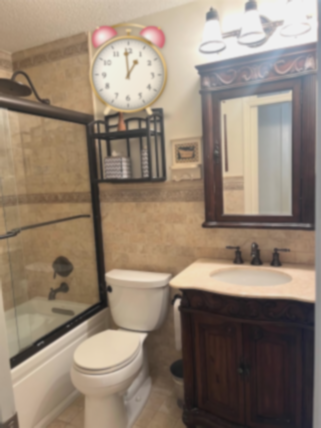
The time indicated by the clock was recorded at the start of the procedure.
12:59
